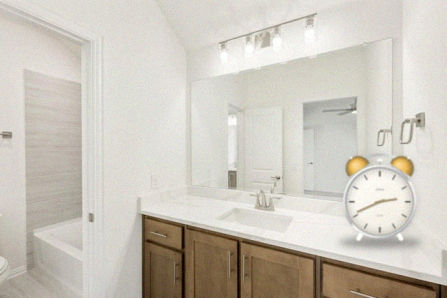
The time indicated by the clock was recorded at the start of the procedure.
2:41
